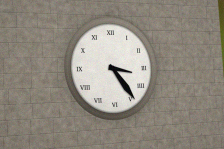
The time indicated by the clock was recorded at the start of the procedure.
3:24
